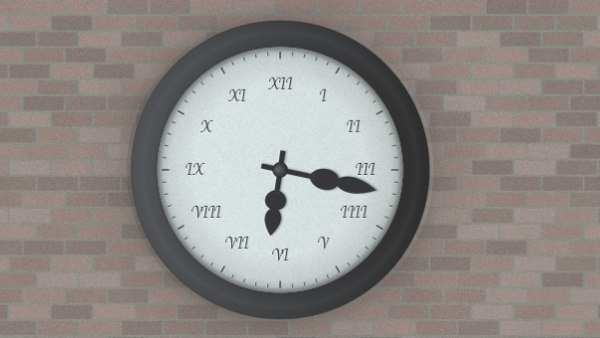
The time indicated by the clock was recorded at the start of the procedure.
6:17
